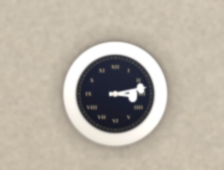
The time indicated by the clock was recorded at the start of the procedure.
3:13
